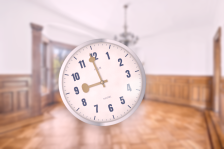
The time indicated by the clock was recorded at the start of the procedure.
8:59
